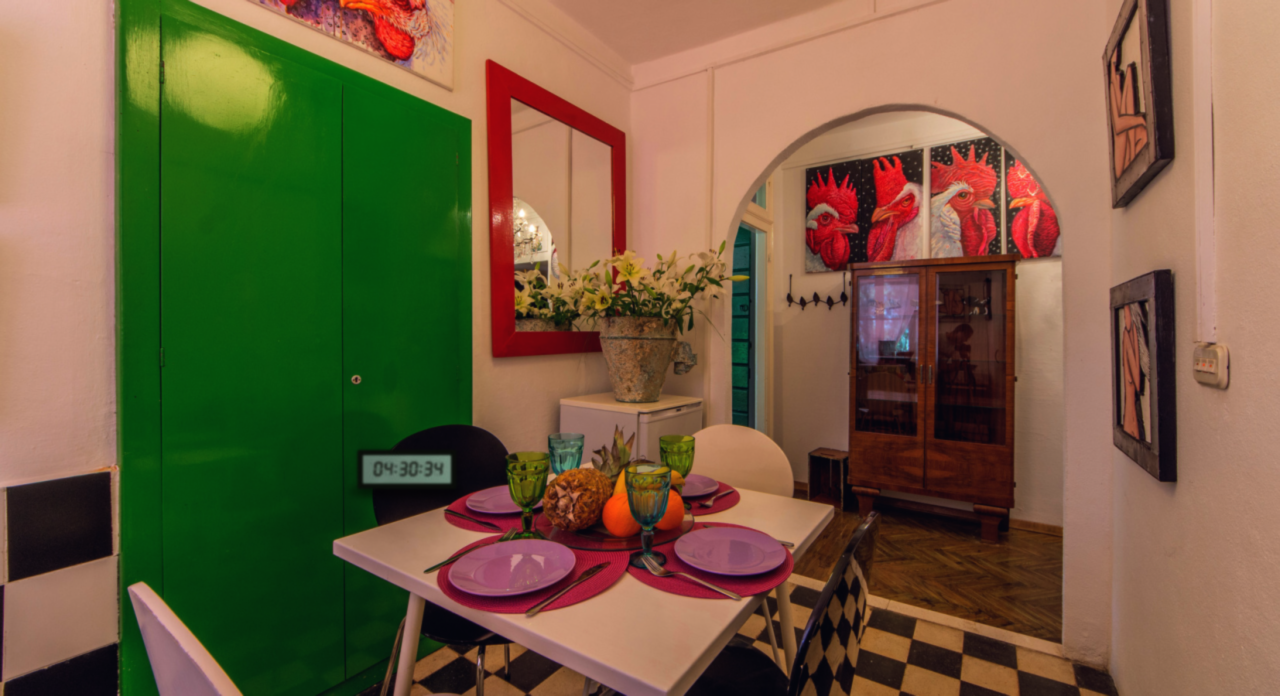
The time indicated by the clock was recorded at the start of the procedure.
4:30:34
